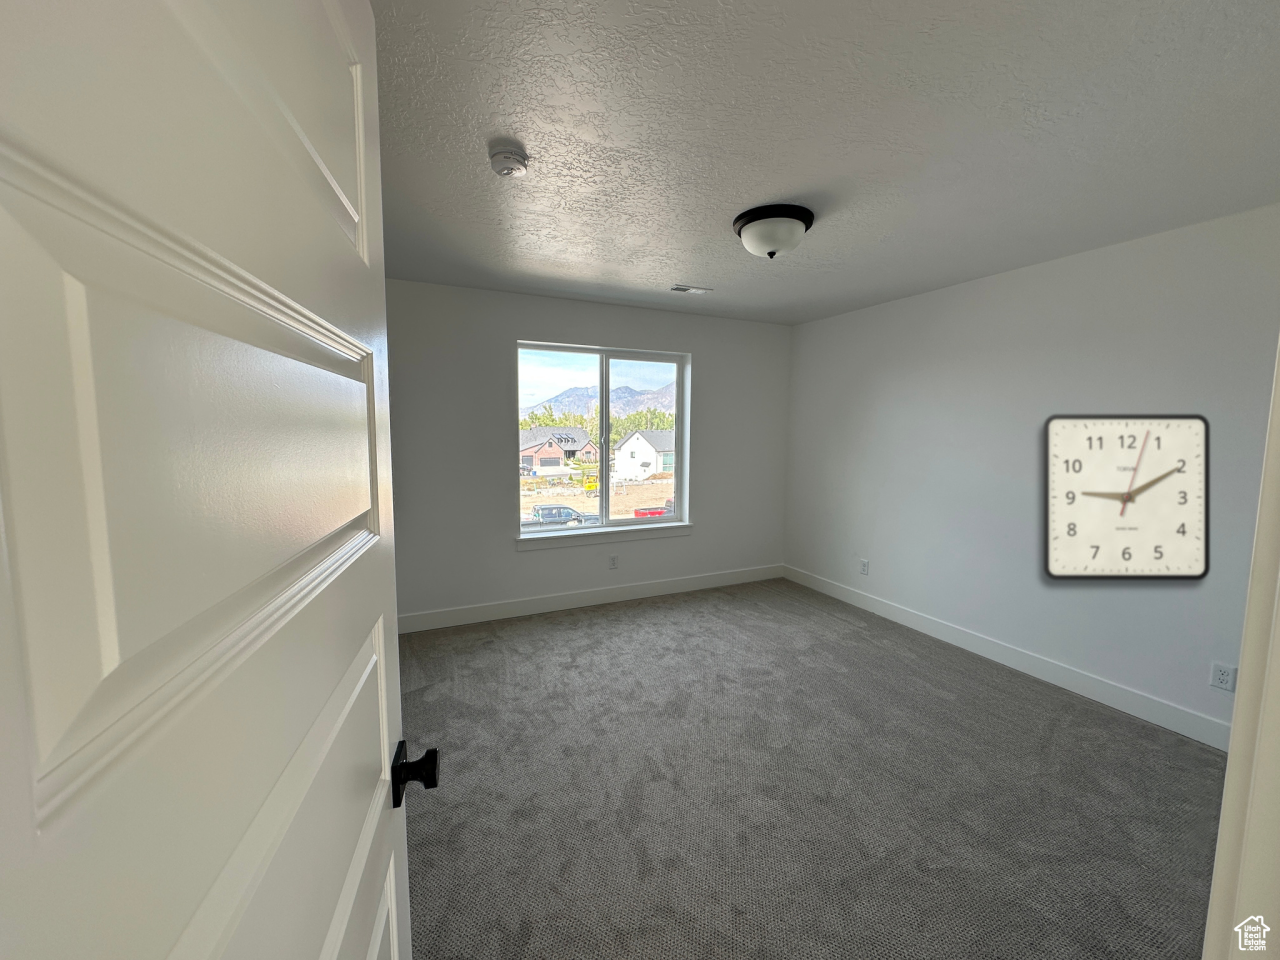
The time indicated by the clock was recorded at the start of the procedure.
9:10:03
